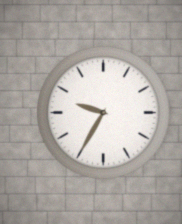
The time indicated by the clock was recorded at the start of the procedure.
9:35
